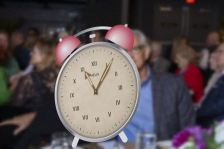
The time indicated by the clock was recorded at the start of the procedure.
11:06
